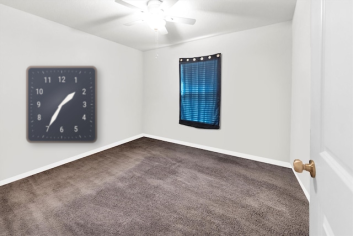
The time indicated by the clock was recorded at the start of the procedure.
1:35
